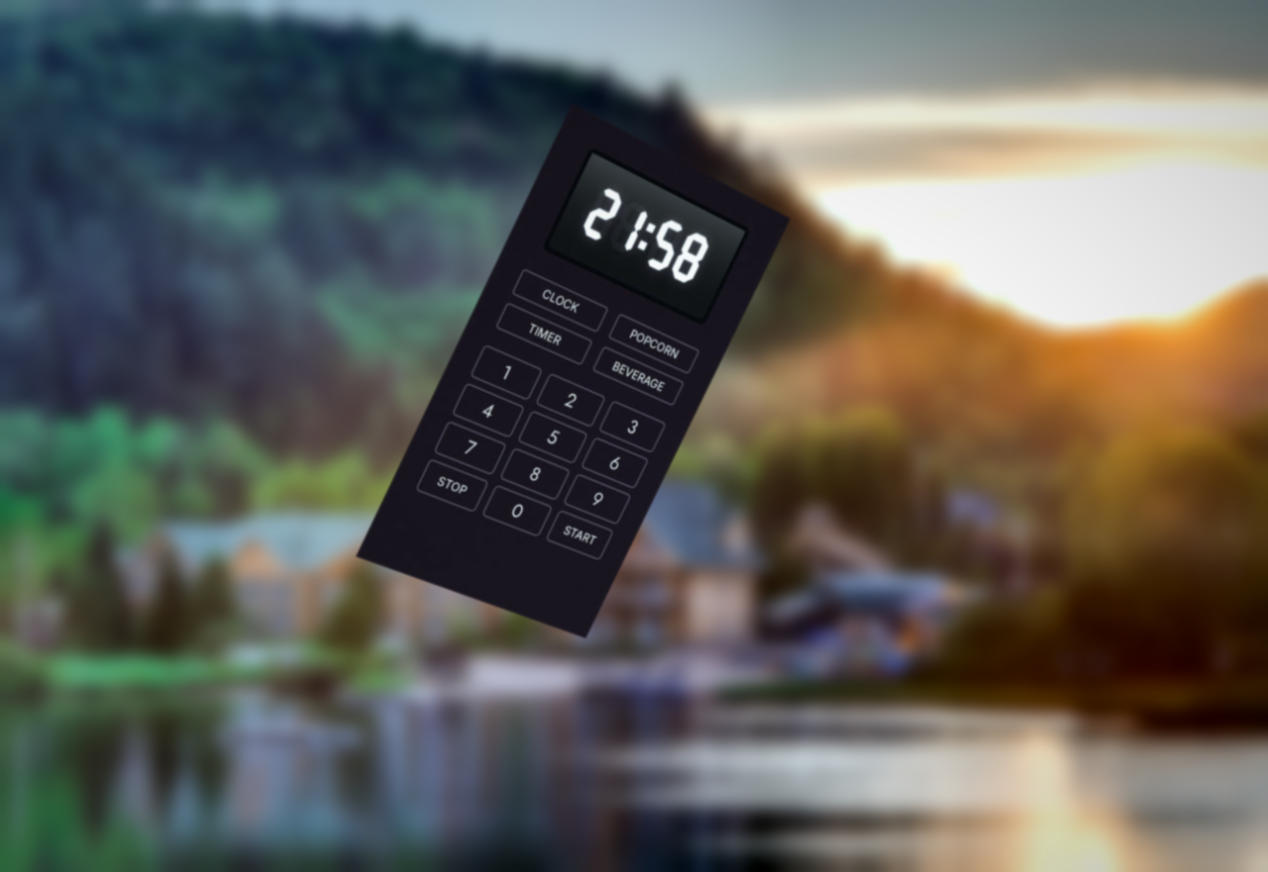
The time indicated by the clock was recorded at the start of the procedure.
21:58
